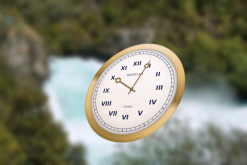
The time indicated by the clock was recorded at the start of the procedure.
10:04
